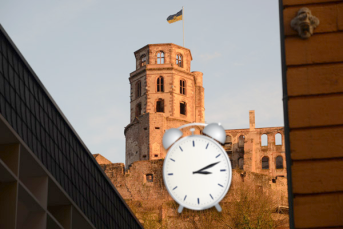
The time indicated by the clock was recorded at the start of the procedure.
3:12
